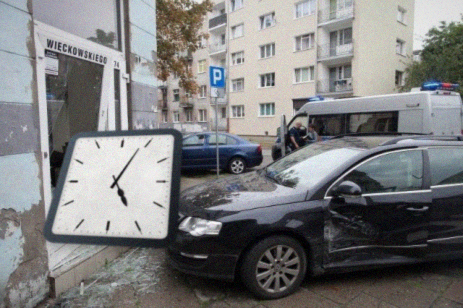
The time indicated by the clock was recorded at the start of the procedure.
5:04
